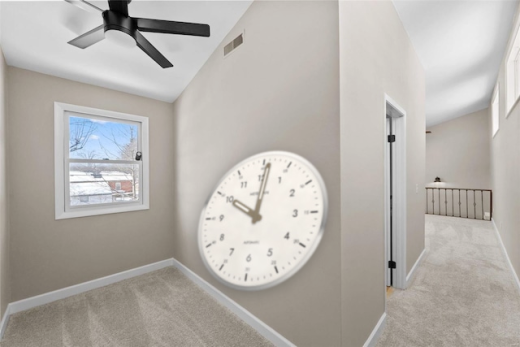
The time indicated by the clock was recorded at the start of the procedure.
10:01
